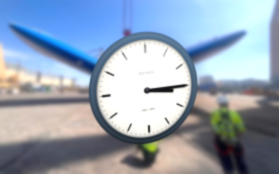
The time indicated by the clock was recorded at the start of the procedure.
3:15
